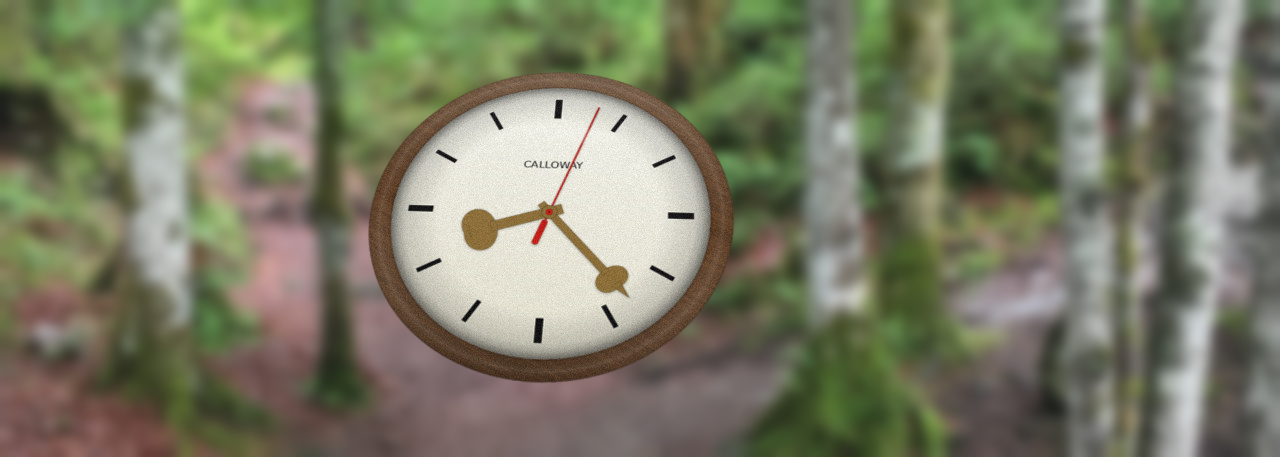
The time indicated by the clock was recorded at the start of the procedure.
8:23:03
